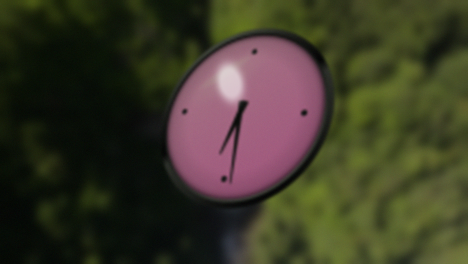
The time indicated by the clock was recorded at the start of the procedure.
6:29
